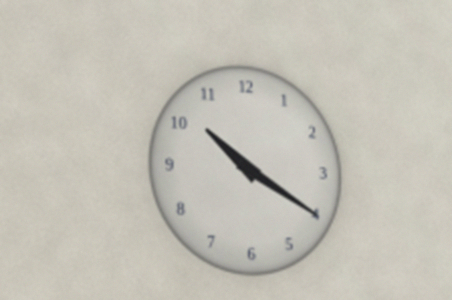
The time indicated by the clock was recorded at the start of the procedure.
10:20
